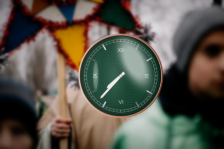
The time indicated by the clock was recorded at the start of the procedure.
7:37
